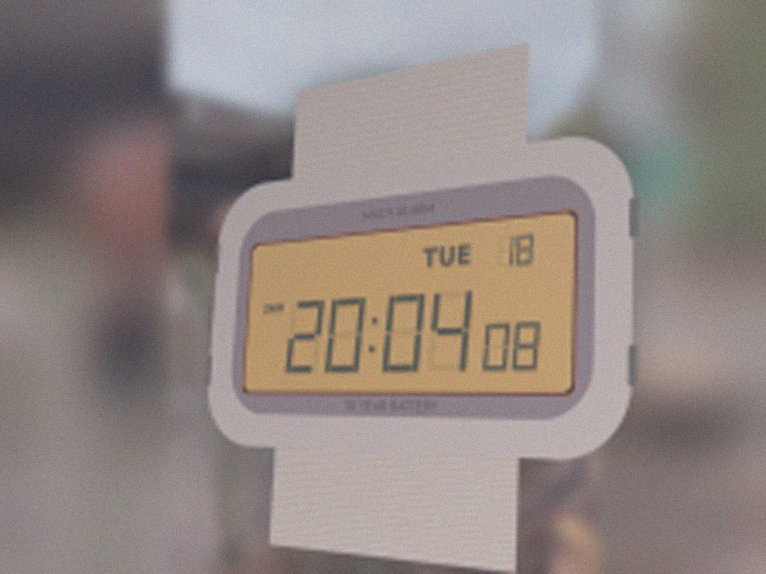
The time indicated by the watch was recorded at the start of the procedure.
20:04:08
